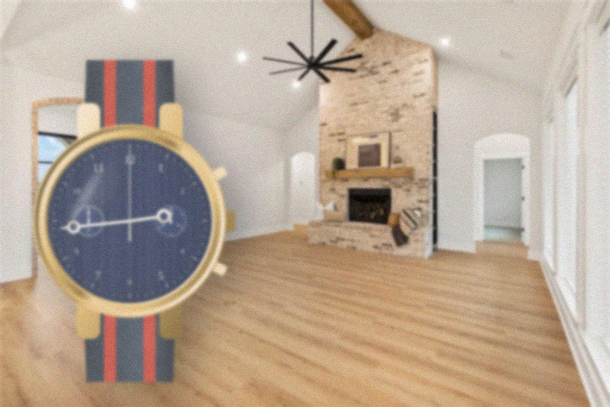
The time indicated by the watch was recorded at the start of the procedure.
2:44
